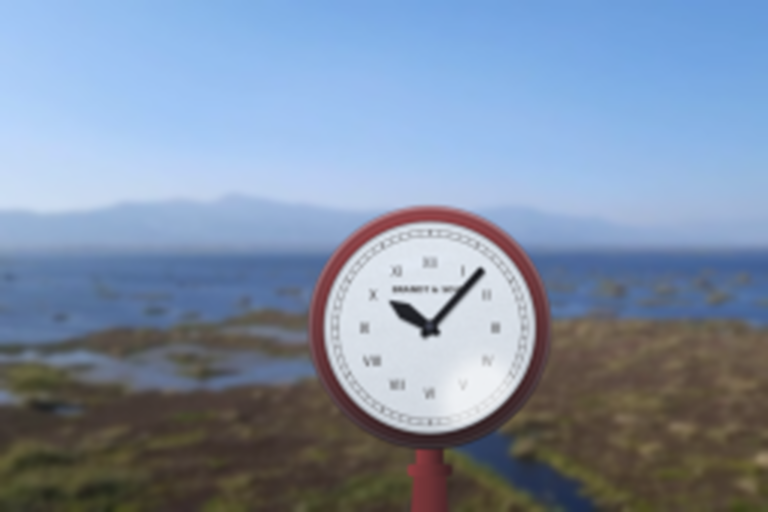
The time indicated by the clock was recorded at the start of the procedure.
10:07
